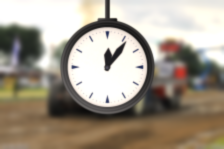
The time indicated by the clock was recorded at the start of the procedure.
12:06
